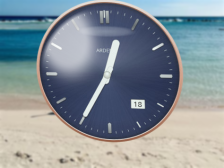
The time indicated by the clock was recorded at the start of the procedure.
12:35
